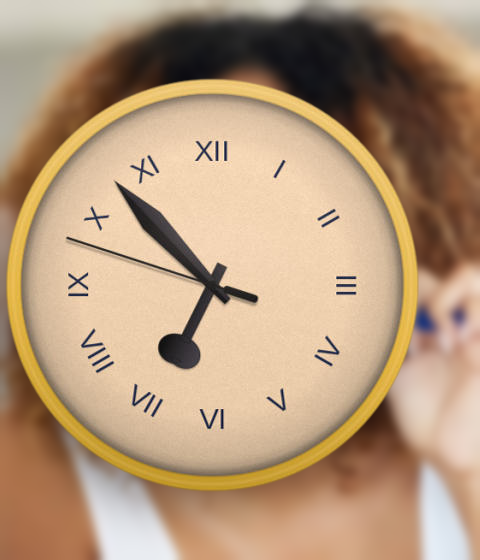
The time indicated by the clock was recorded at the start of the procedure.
6:52:48
